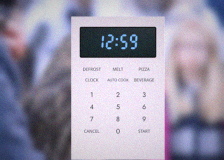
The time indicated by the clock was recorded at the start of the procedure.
12:59
